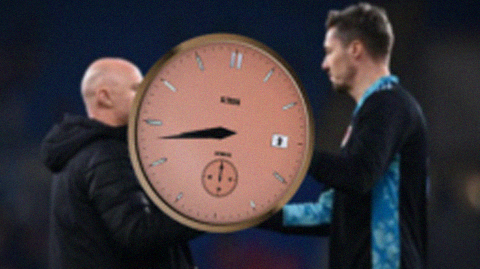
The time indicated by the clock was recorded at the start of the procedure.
8:43
